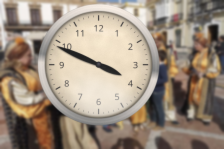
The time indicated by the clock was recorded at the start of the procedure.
3:49
